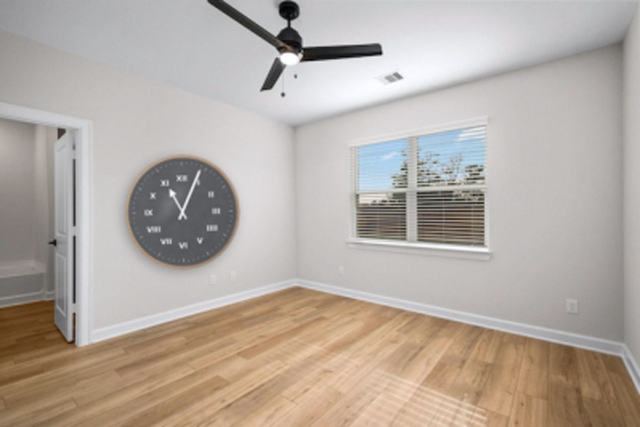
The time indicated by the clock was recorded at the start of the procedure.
11:04
